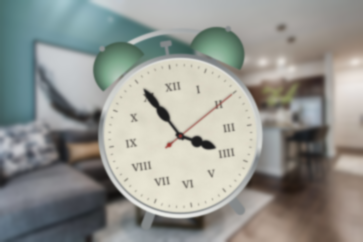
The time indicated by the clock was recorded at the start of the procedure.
3:55:10
